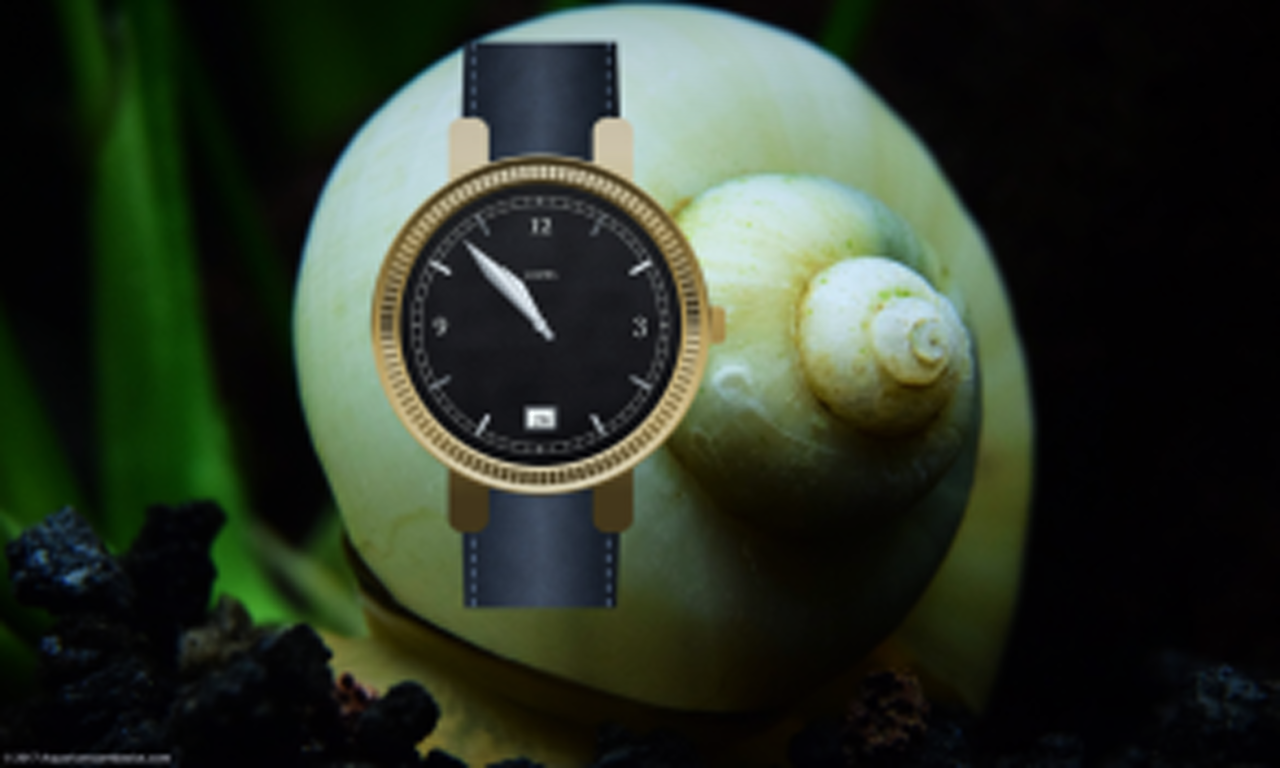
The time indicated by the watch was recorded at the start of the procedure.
10:53
